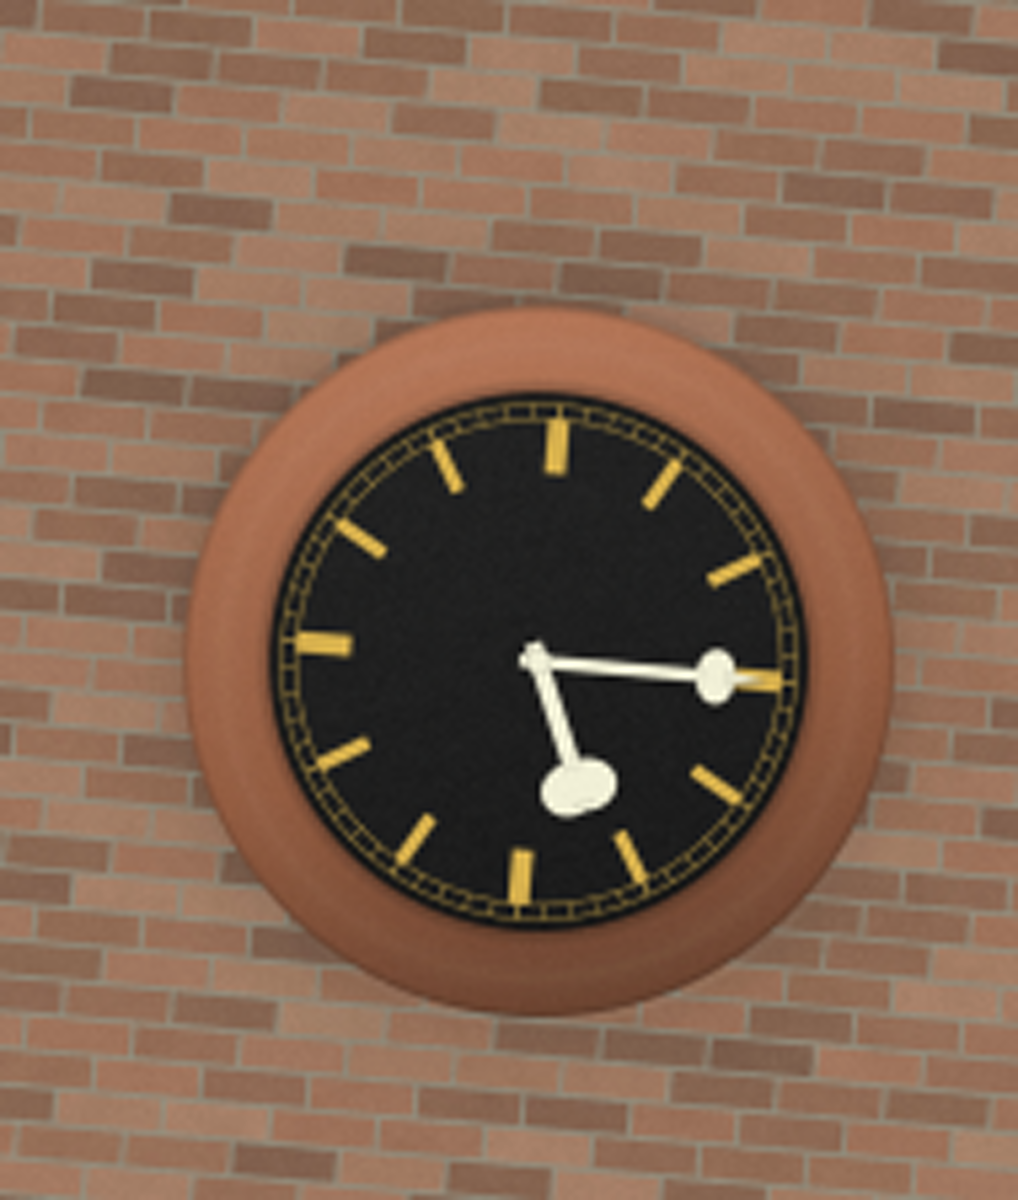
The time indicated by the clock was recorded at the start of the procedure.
5:15
